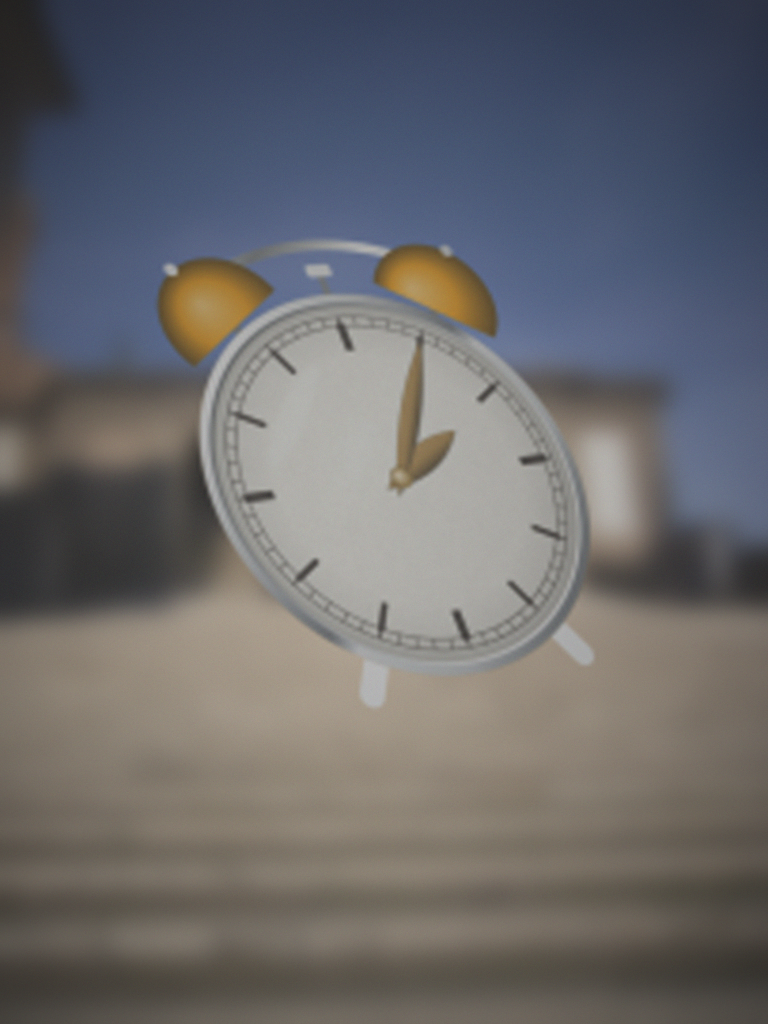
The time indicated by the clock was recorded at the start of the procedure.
2:05
